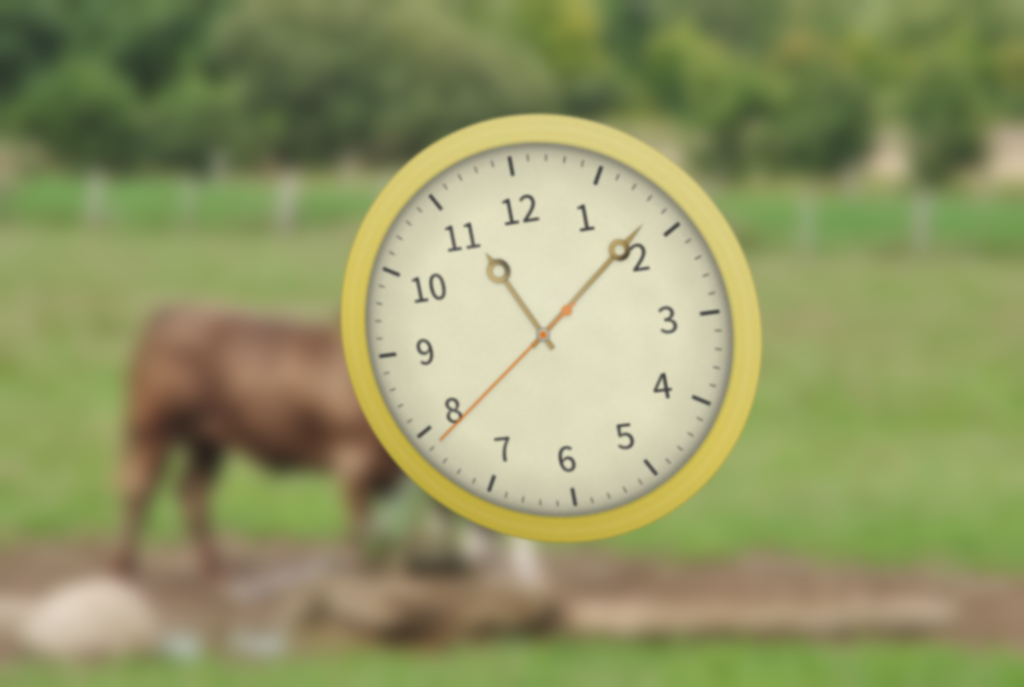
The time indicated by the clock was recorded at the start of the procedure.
11:08:39
